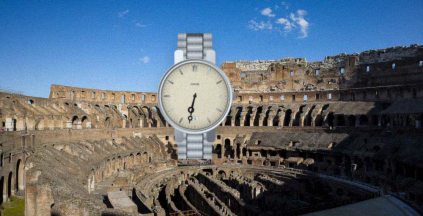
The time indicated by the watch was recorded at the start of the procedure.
6:32
